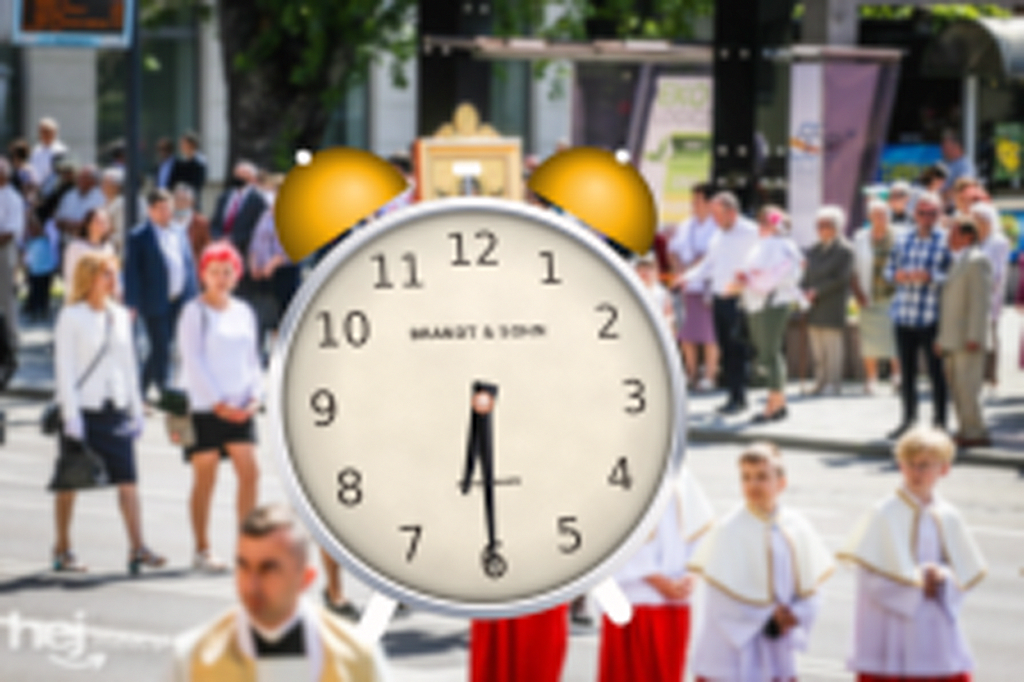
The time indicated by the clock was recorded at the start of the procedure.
6:30
